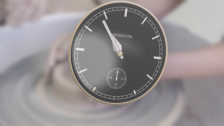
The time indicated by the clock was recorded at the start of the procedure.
10:54
